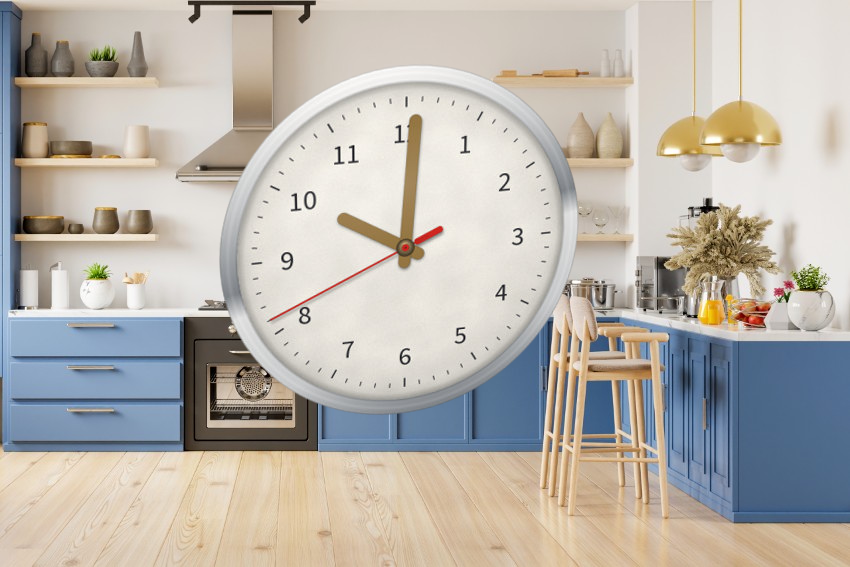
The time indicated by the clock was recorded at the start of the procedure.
10:00:41
